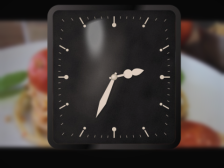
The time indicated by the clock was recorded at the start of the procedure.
2:34
